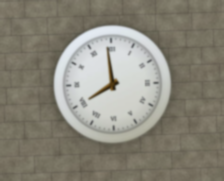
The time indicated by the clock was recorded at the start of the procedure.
7:59
